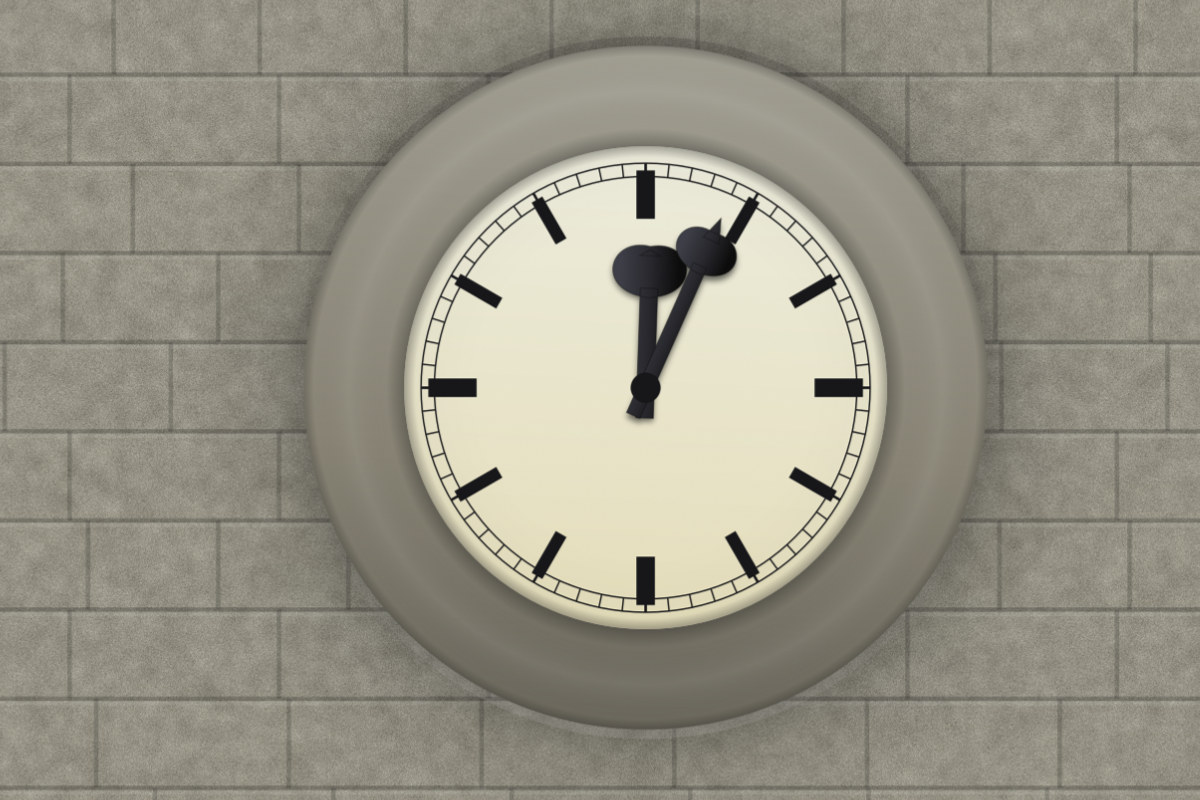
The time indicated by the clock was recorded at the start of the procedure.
12:04
